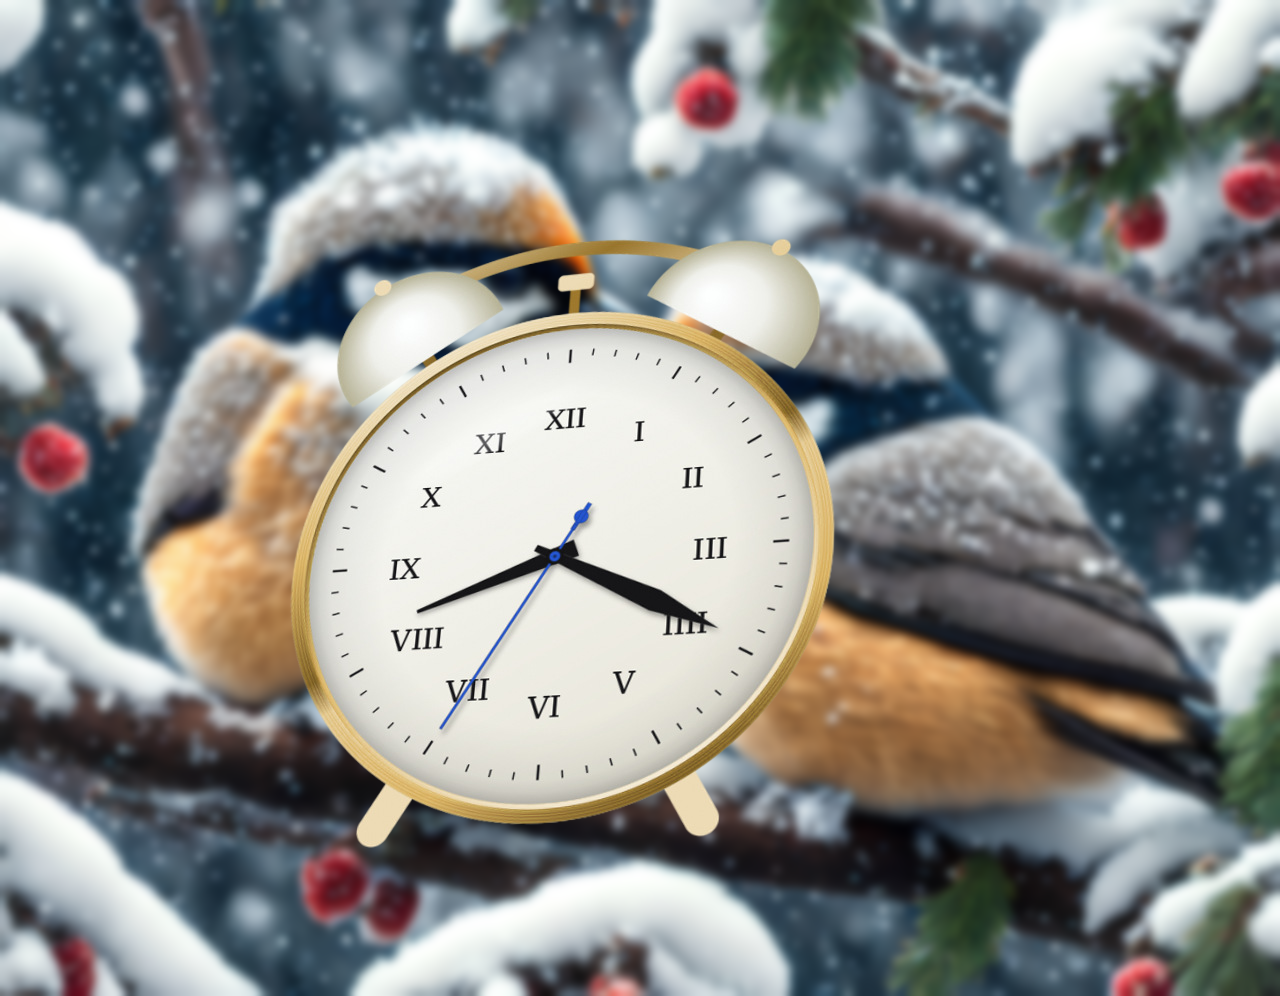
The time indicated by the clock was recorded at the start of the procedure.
8:19:35
